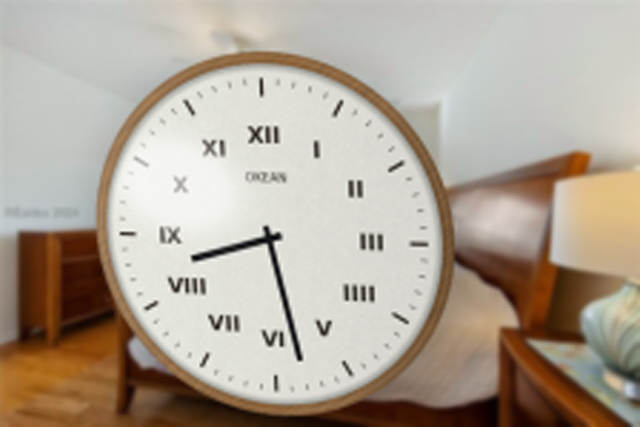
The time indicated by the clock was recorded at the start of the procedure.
8:28
